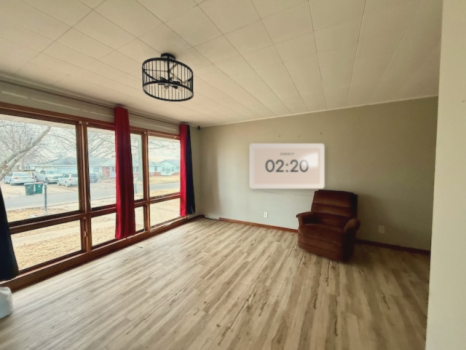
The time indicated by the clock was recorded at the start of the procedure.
2:20
